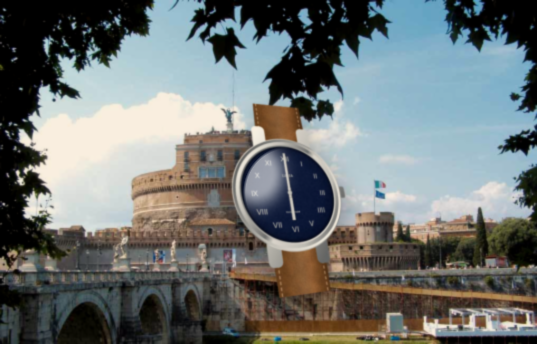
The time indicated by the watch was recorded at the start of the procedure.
6:00
